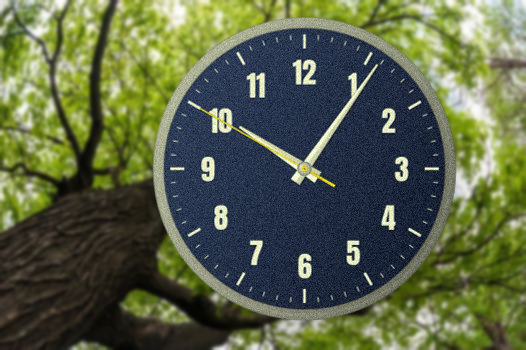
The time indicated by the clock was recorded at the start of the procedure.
10:05:50
